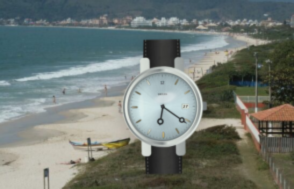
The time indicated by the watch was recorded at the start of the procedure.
6:21
